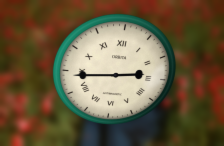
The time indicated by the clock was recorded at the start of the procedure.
2:44
